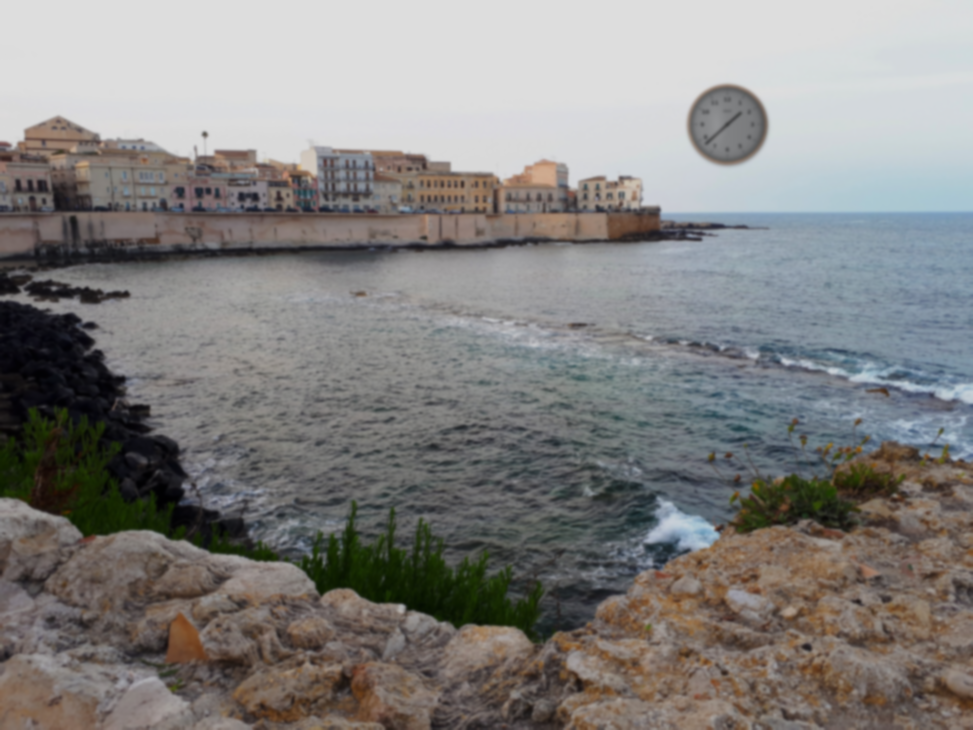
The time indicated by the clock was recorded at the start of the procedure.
1:38
